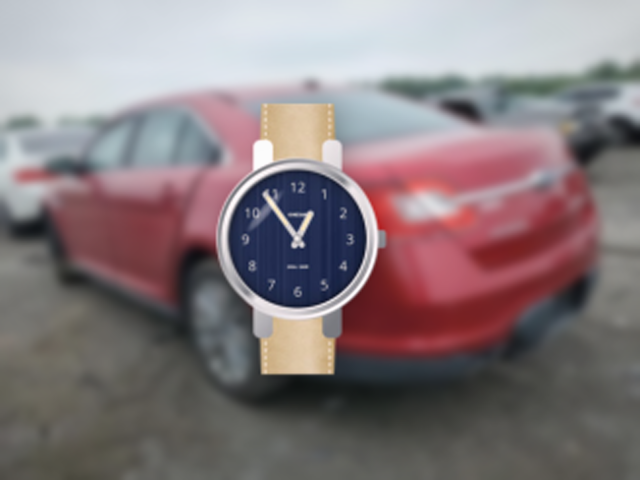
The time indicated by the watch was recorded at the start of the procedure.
12:54
